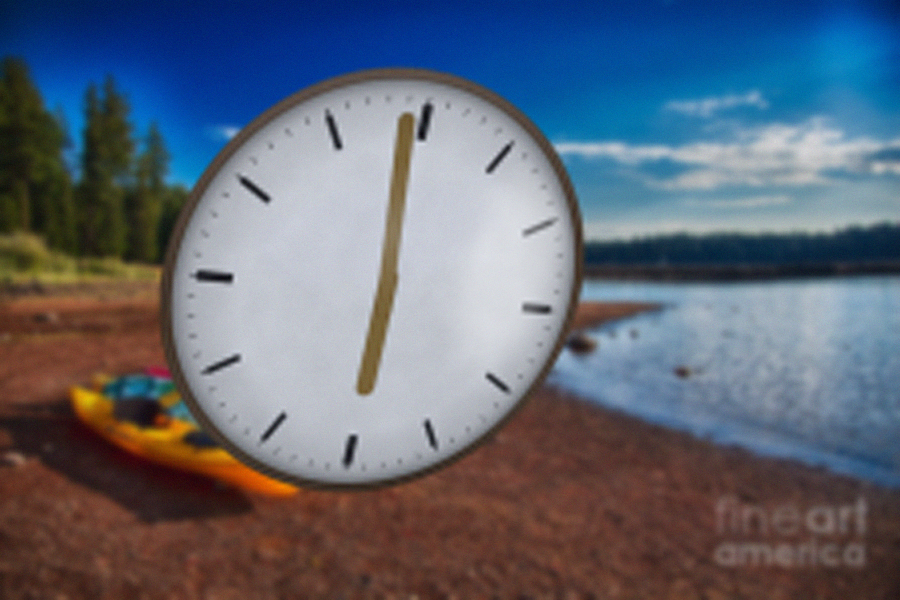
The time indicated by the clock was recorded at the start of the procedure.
5:59
